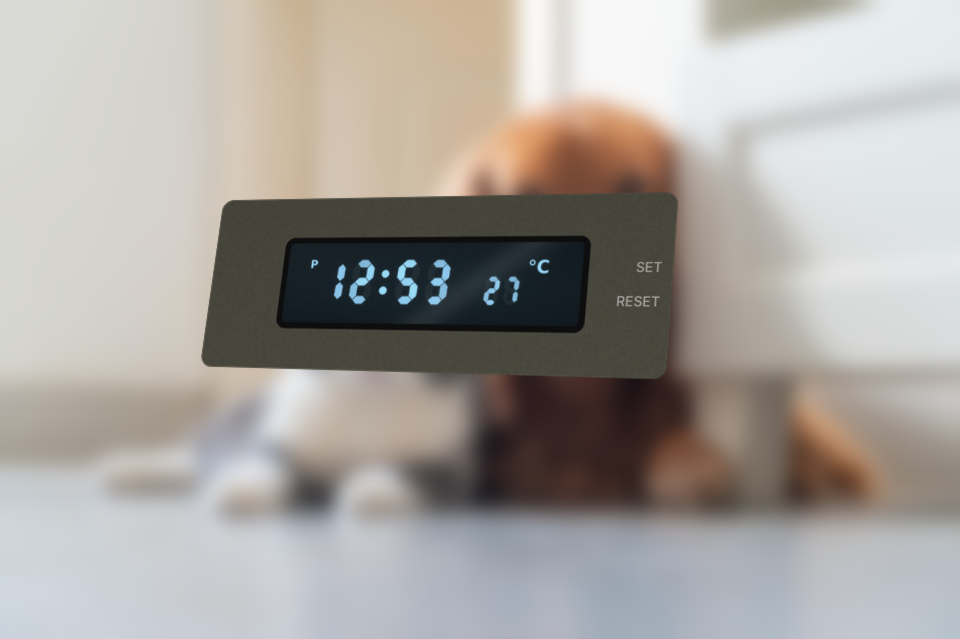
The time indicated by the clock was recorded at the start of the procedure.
12:53
